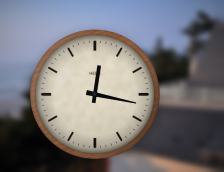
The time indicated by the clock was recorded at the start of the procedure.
12:17
